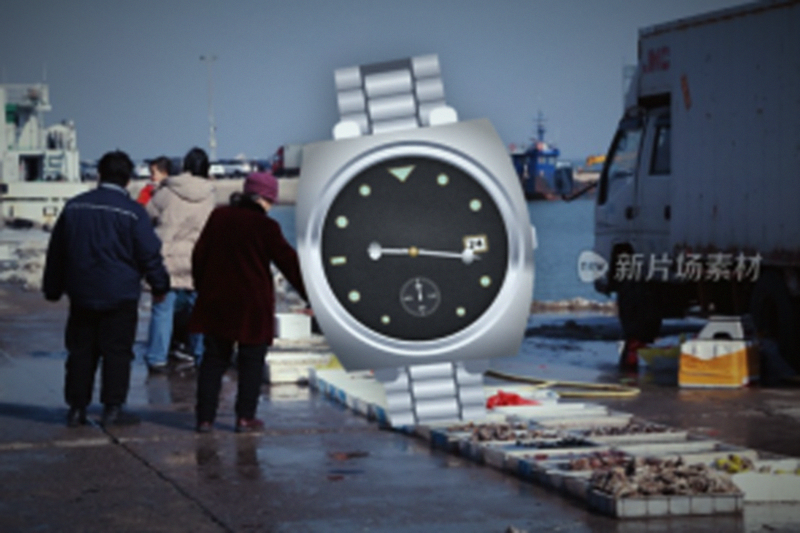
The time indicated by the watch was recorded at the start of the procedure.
9:17
